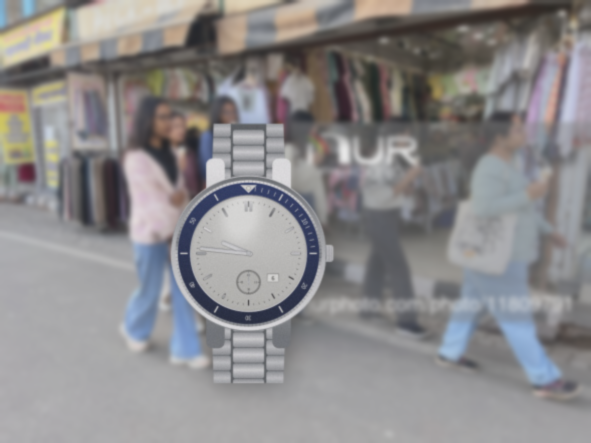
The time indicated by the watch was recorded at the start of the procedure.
9:46
